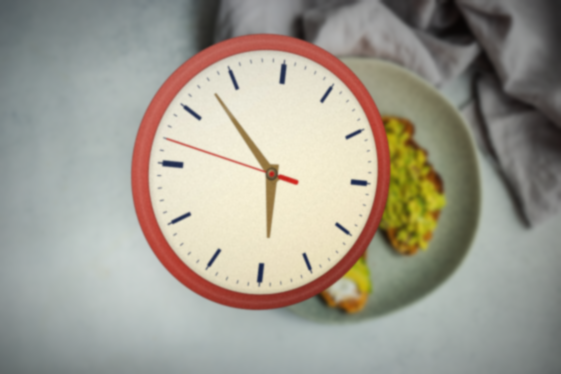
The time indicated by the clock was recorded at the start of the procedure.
5:52:47
